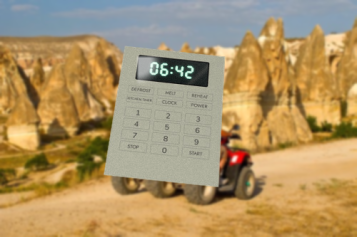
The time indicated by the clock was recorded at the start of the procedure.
6:42
